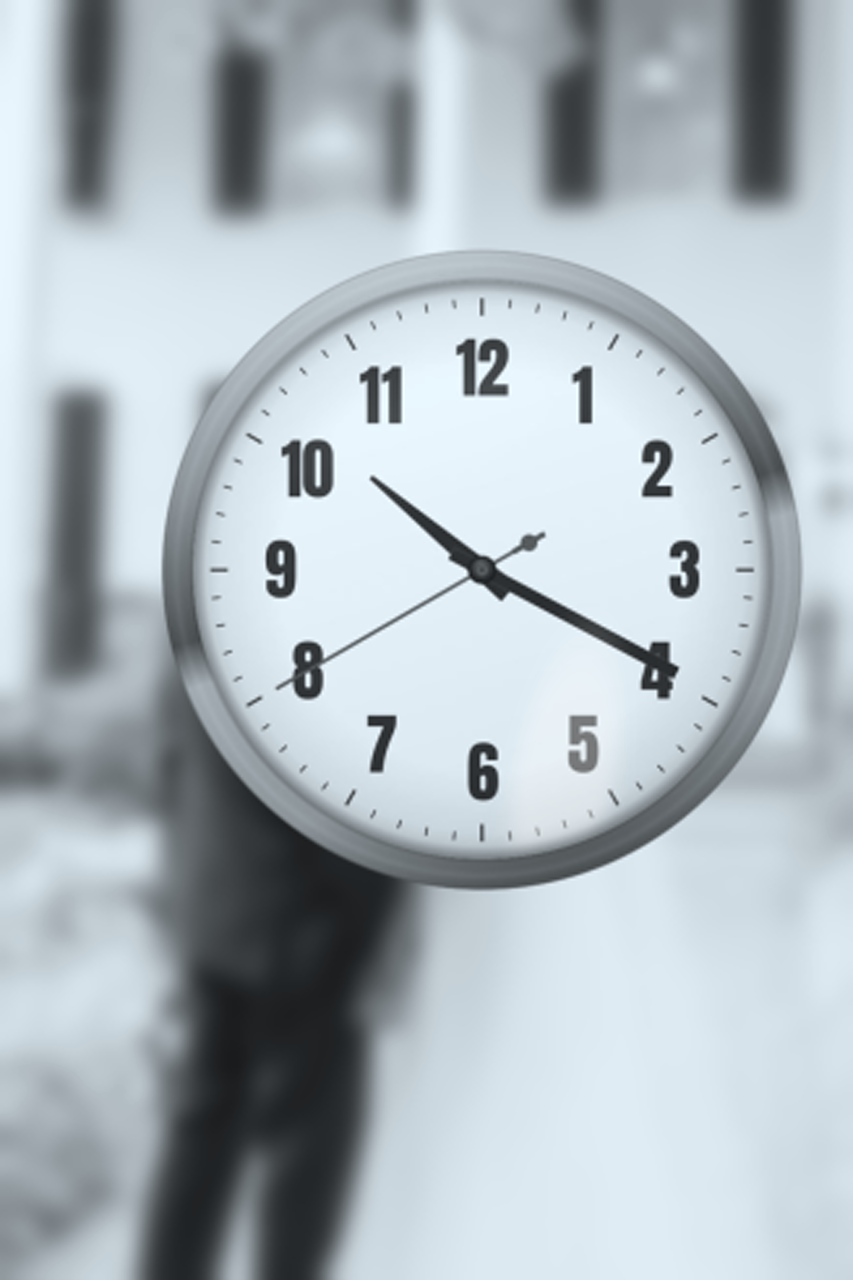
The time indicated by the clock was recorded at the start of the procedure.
10:19:40
